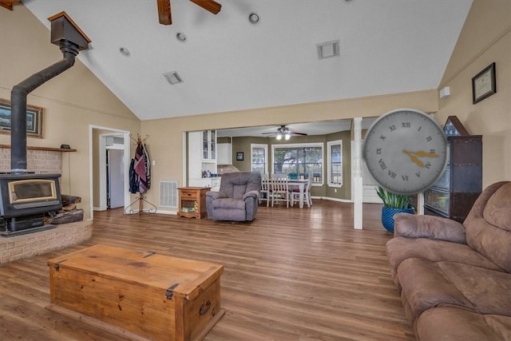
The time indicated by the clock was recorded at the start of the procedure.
4:16
